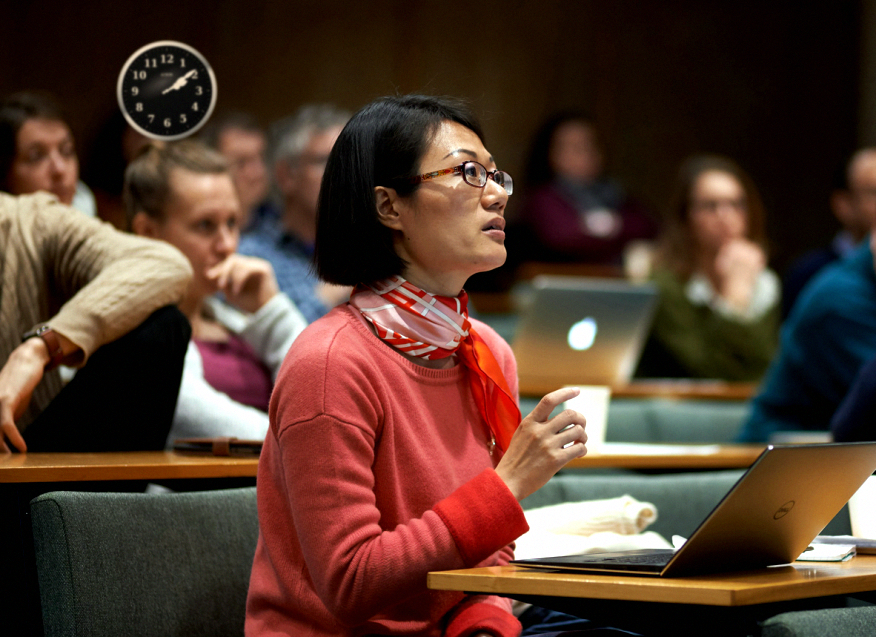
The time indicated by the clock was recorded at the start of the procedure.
2:09
